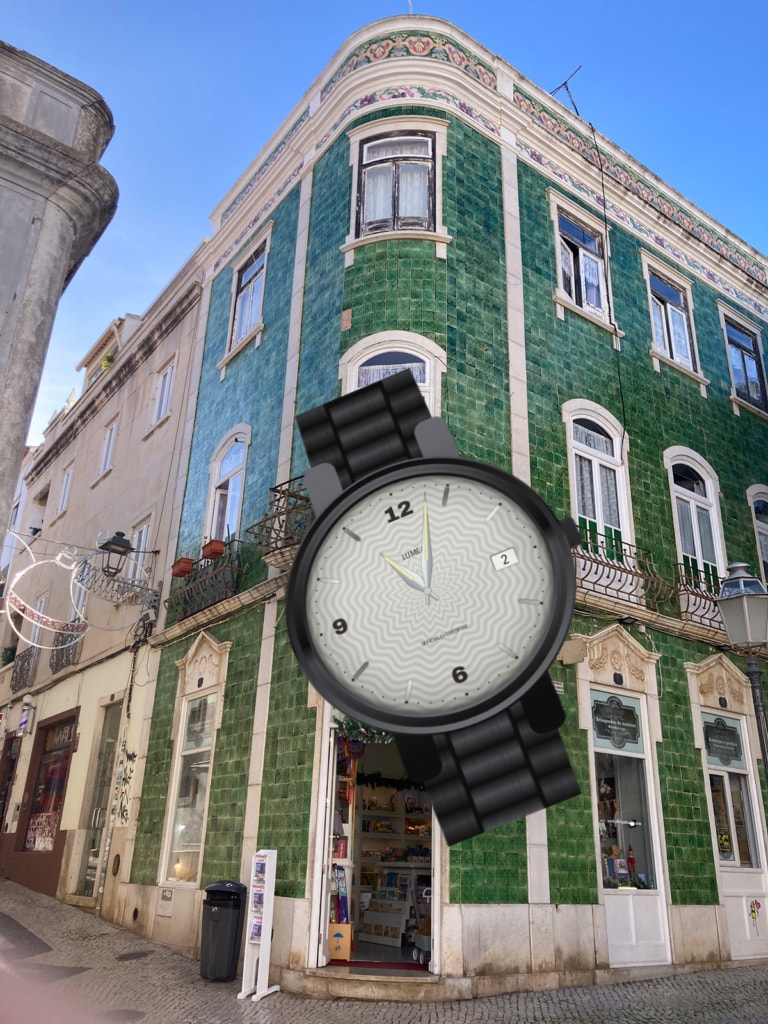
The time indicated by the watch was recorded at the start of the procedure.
11:03
